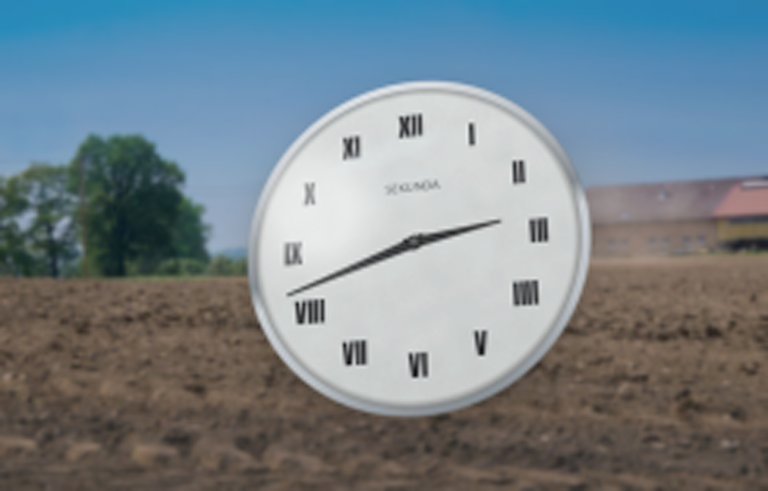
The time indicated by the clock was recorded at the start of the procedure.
2:42
